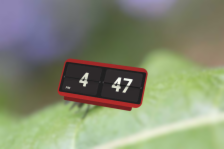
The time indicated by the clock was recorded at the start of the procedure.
4:47
